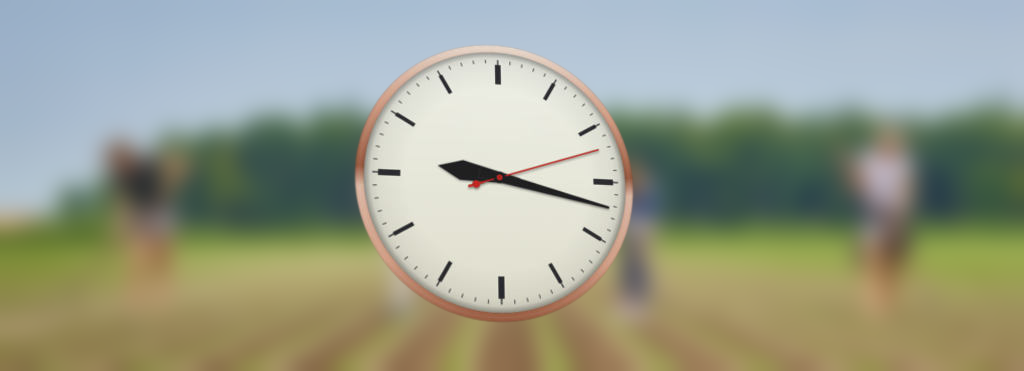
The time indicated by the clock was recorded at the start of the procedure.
9:17:12
